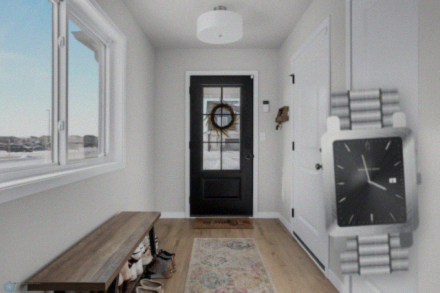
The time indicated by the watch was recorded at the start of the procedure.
3:58
